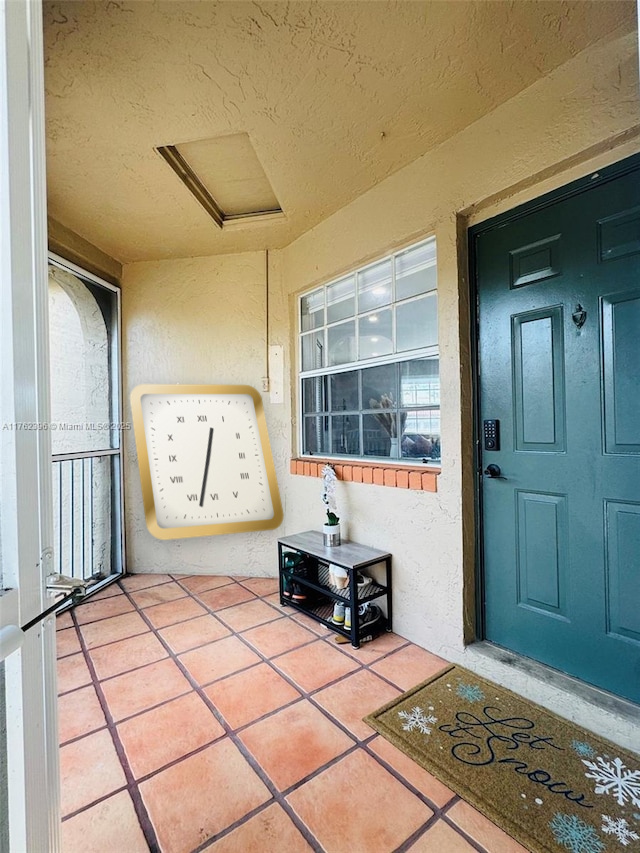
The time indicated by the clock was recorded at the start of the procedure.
12:33
